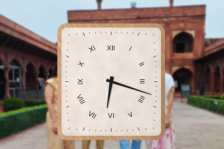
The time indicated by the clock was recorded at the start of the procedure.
6:18
